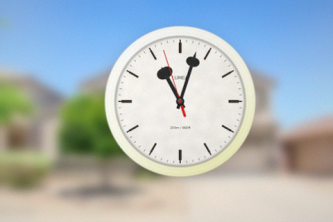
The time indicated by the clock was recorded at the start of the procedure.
11:02:57
